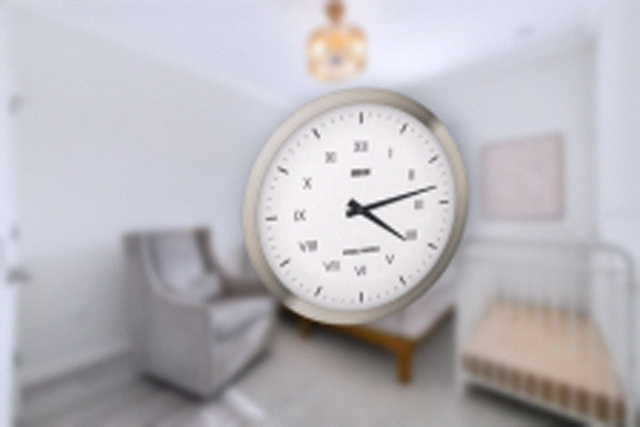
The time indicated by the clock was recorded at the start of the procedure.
4:13
